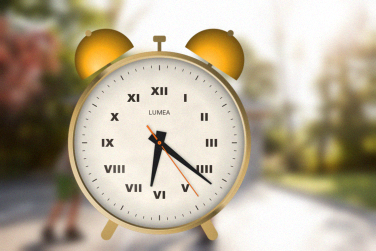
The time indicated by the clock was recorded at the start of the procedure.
6:21:24
